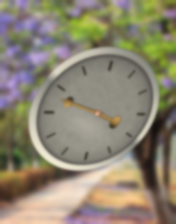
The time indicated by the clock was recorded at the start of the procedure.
3:48
